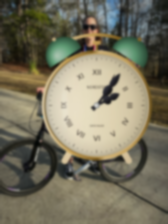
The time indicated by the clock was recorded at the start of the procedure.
2:06
